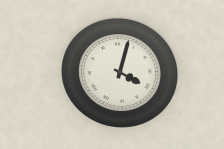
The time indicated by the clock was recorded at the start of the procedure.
4:03
